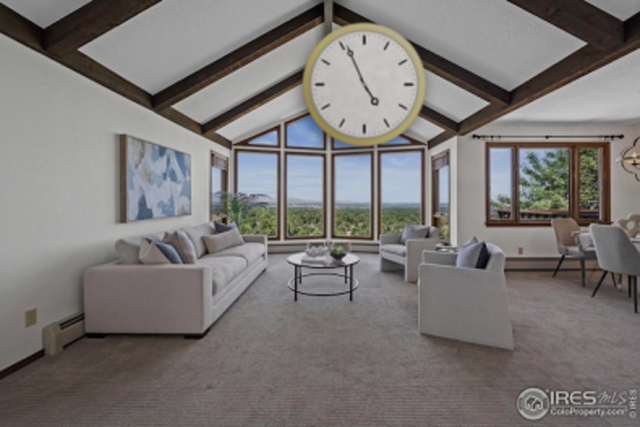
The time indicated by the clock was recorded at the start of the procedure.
4:56
